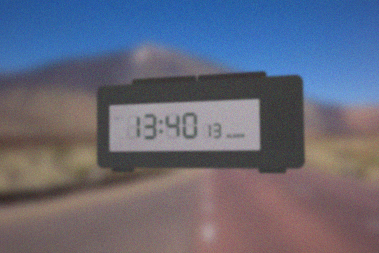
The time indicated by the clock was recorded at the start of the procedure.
13:40:13
